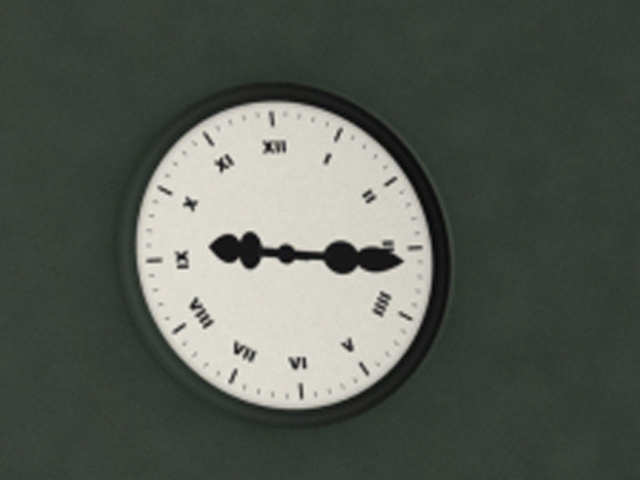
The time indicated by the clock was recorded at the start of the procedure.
9:16
